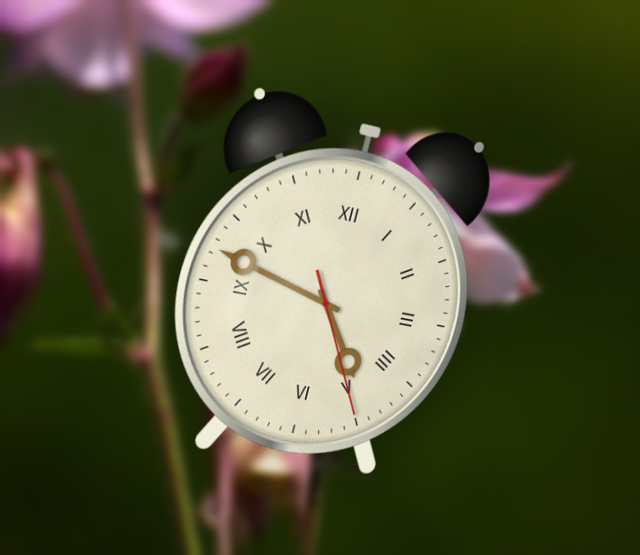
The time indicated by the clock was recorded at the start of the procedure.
4:47:25
